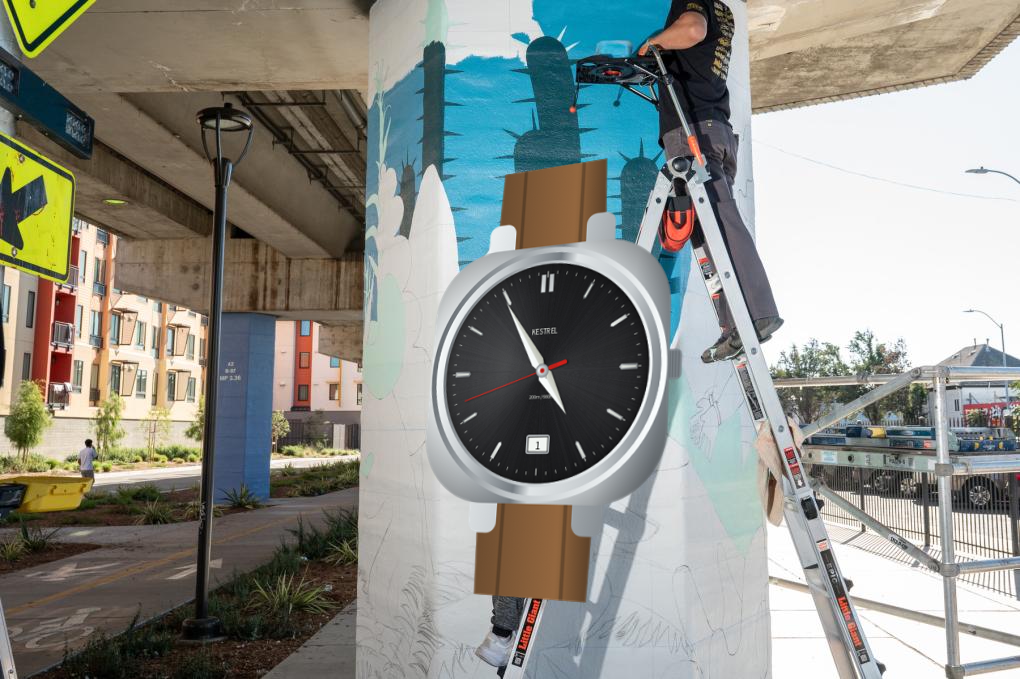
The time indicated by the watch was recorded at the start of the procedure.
4:54:42
